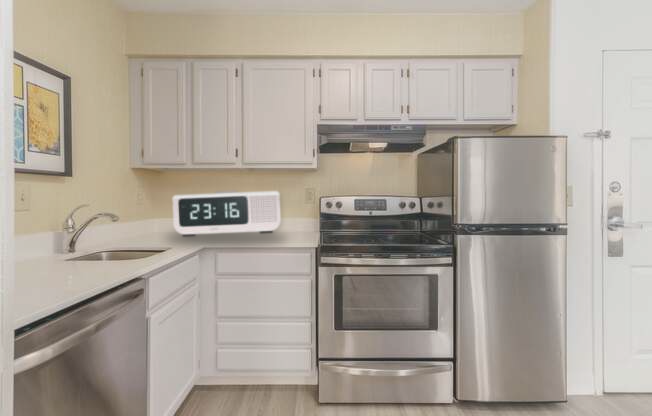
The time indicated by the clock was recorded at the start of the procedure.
23:16
